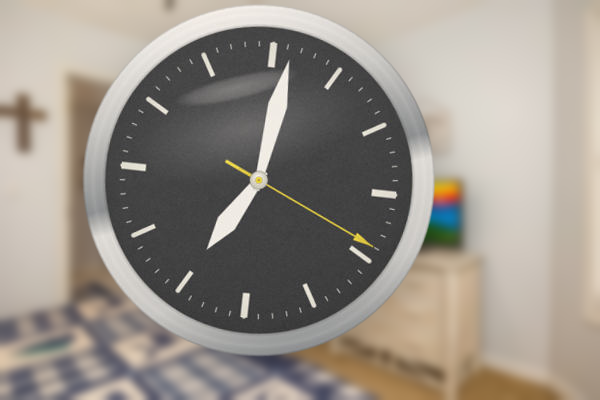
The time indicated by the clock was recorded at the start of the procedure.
7:01:19
